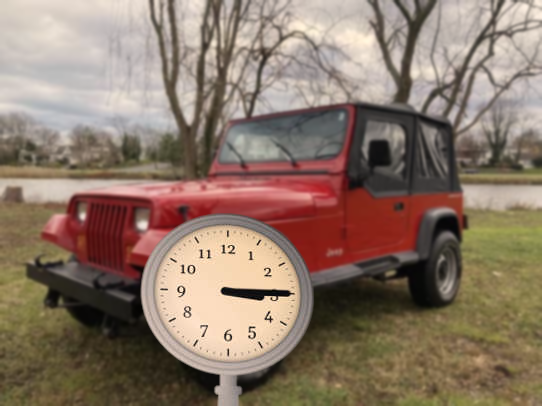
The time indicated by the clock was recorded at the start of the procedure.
3:15
